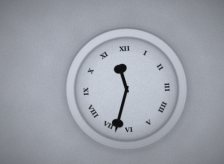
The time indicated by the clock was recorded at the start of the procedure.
11:33
